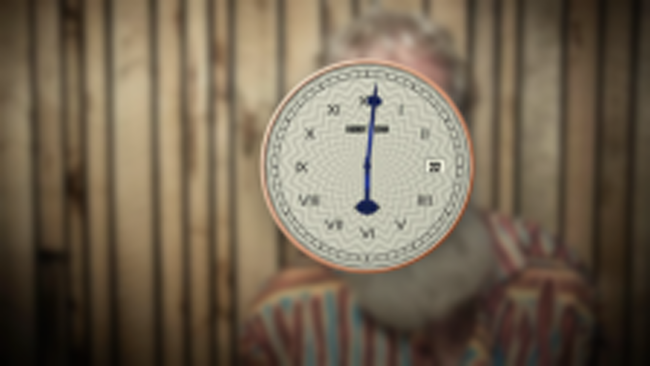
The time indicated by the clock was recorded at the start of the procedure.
6:01
